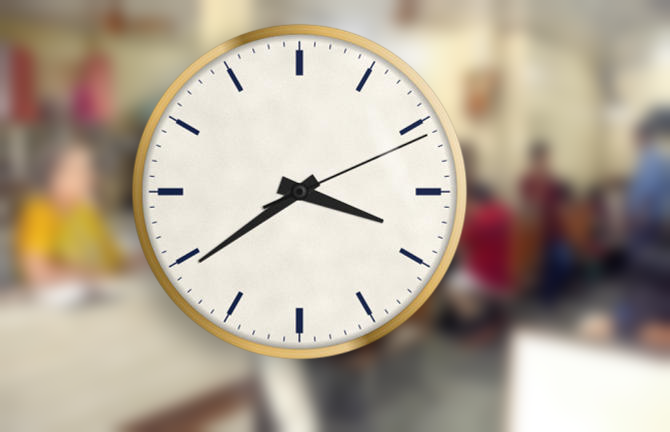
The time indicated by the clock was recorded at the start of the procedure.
3:39:11
